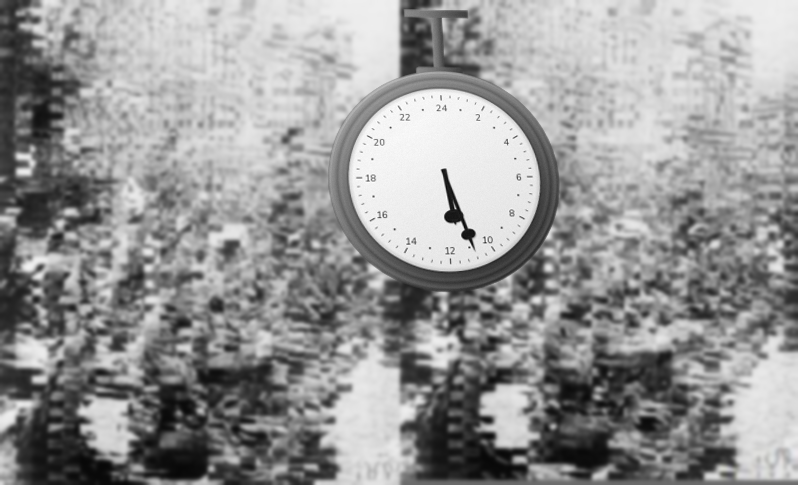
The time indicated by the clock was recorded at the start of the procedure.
11:27
